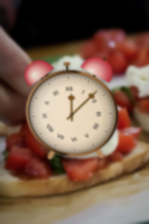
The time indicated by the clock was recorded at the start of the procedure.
12:08
